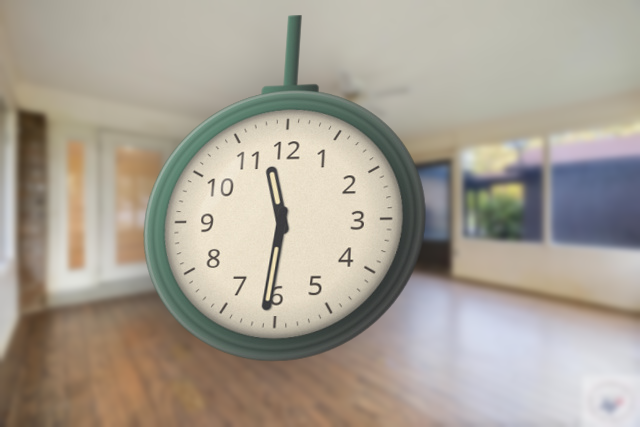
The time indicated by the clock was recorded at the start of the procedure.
11:31
